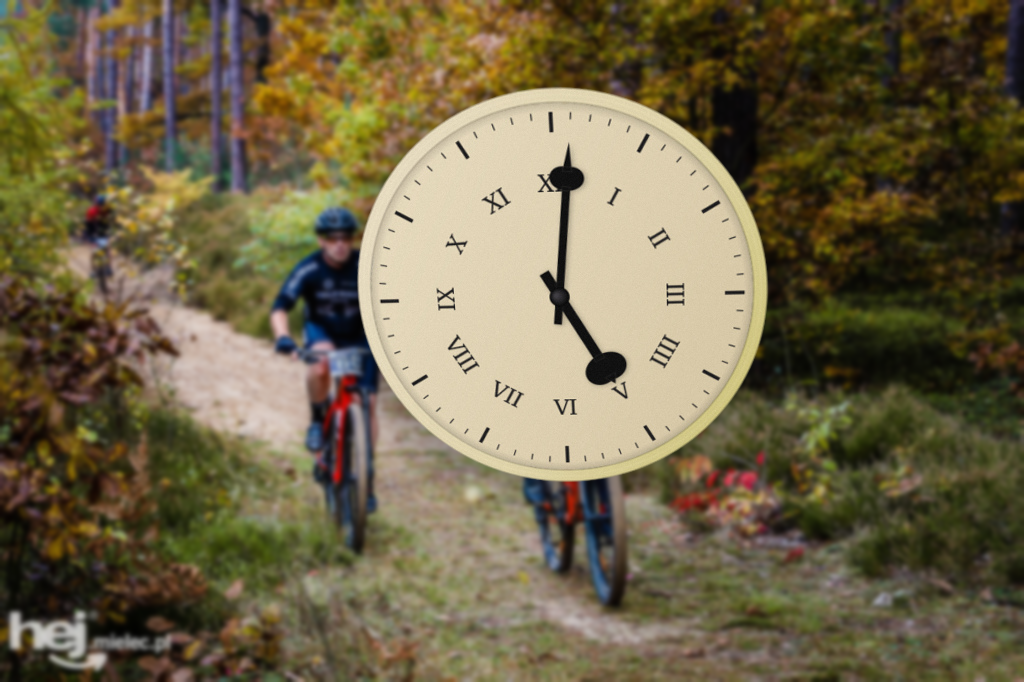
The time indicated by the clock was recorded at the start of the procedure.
5:01
